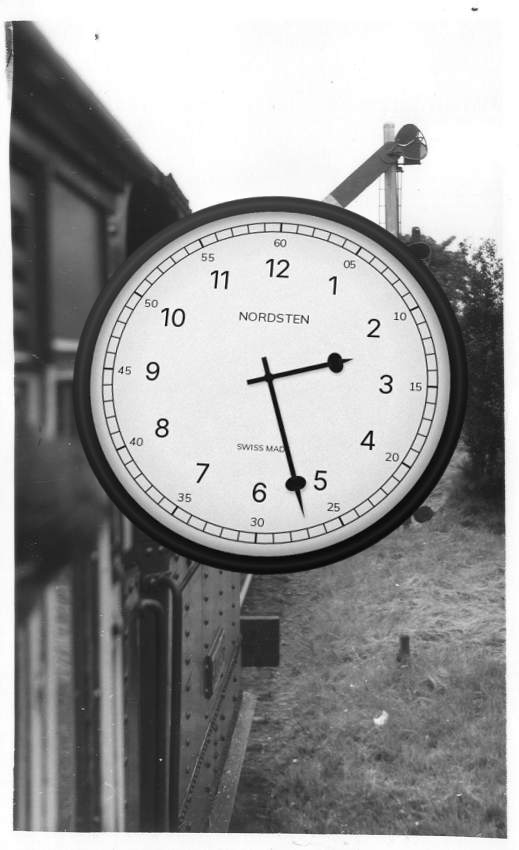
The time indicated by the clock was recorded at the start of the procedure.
2:27
